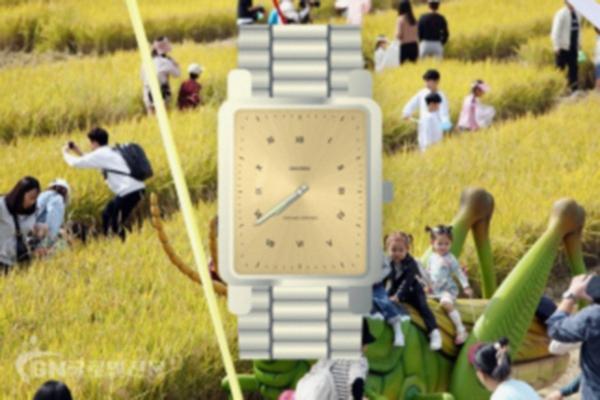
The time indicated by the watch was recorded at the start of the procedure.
7:39
